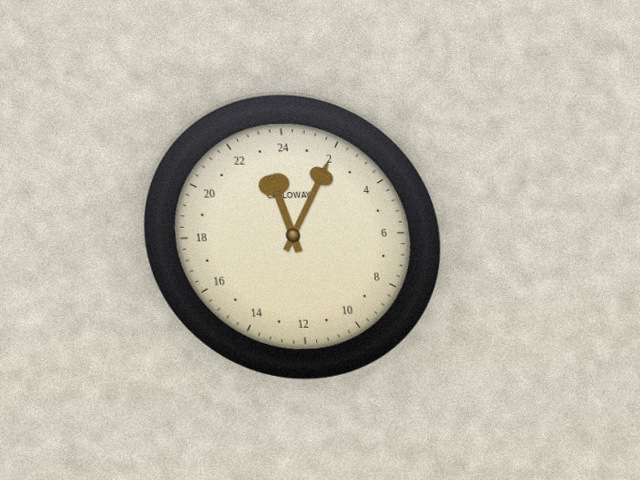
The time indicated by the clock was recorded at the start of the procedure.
23:05
